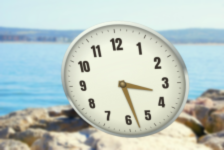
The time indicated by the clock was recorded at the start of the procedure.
3:28
